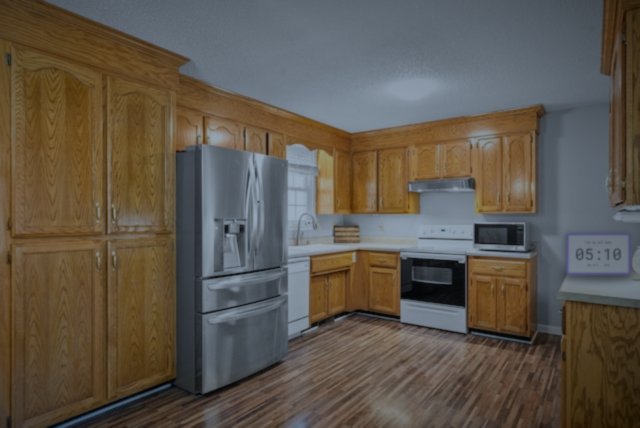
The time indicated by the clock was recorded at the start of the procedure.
5:10
